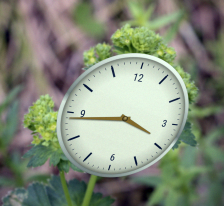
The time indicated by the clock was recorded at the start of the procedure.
3:44
